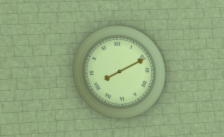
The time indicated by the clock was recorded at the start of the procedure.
8:11
